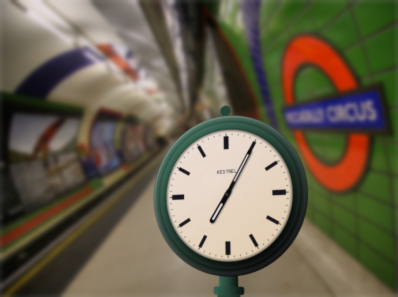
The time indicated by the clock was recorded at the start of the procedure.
7:05
